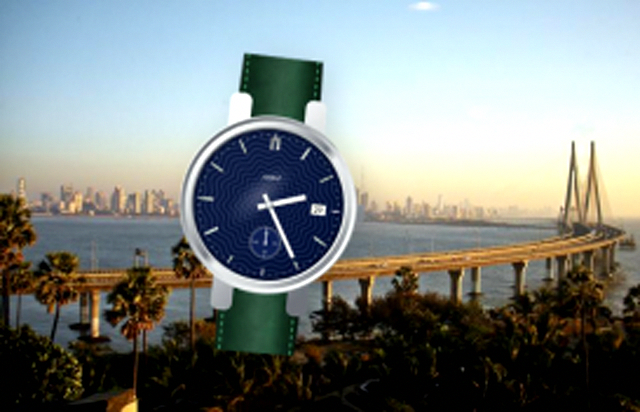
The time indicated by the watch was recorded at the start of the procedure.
2:25
